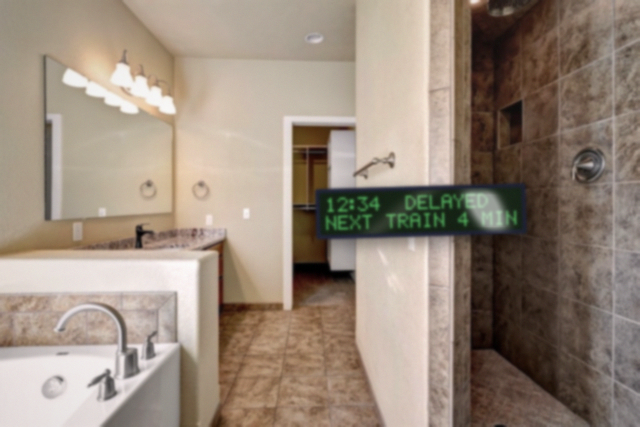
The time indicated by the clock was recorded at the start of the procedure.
12:34
